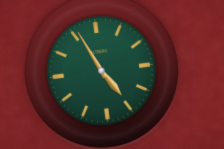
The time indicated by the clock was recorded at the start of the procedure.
4:56
